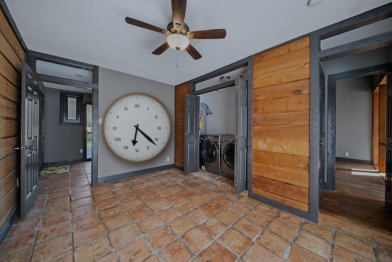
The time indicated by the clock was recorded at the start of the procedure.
6:22
